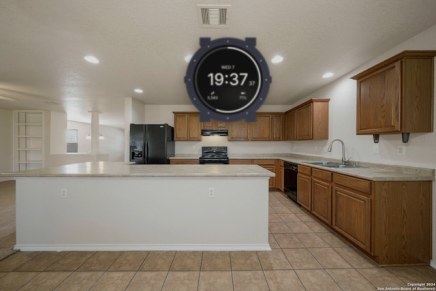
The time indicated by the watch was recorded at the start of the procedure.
19:37
